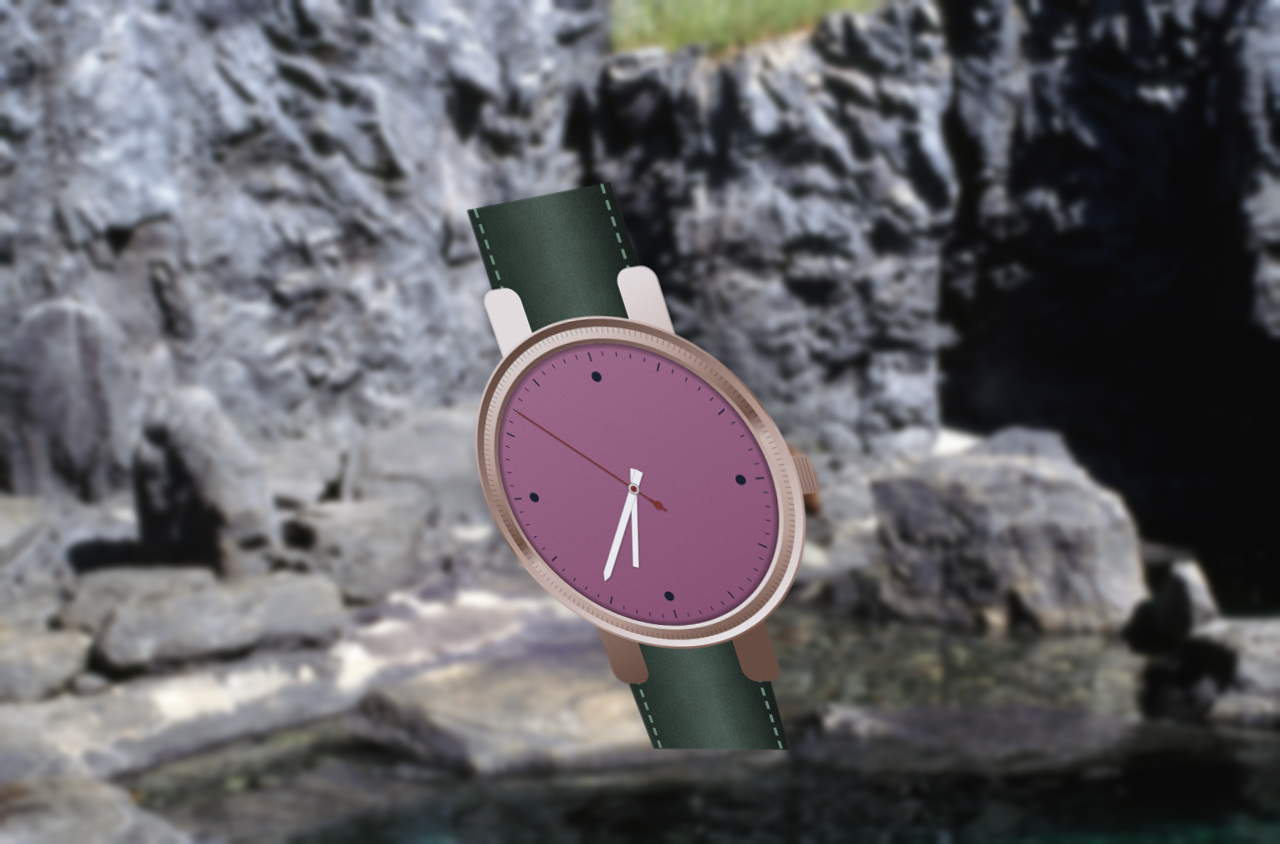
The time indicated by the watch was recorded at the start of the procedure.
6:35:52
